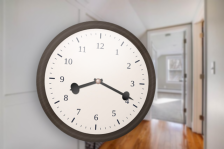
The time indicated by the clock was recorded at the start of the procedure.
8:19
